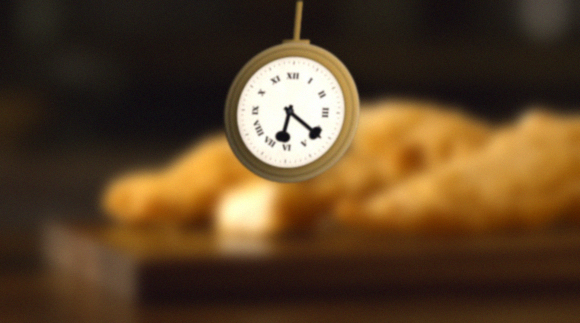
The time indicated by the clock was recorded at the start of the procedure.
6:21
